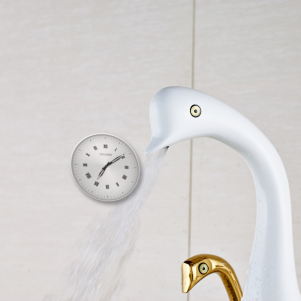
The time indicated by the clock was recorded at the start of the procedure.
7:09
